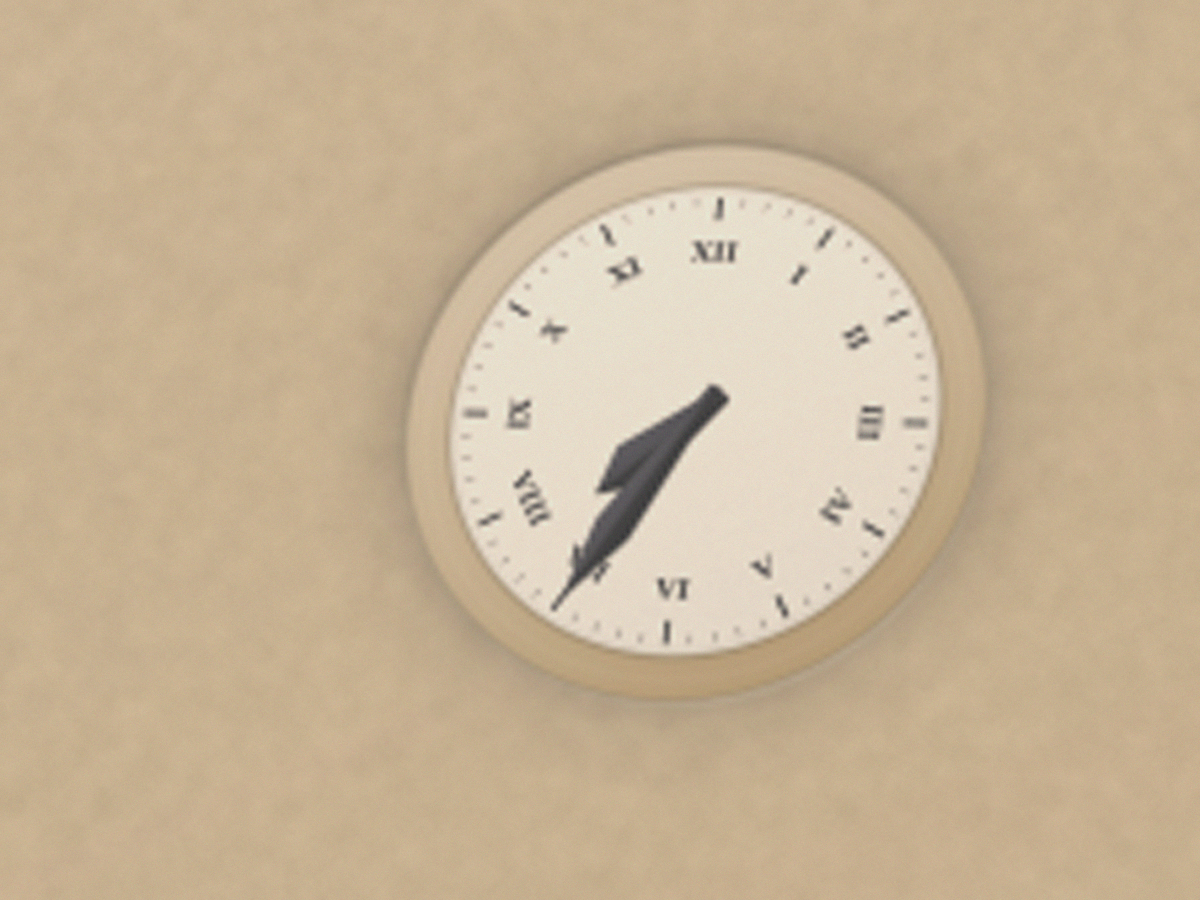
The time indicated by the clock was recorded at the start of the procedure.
7:35
